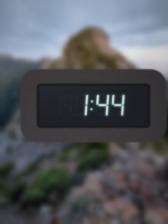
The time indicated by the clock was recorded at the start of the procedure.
1:44
